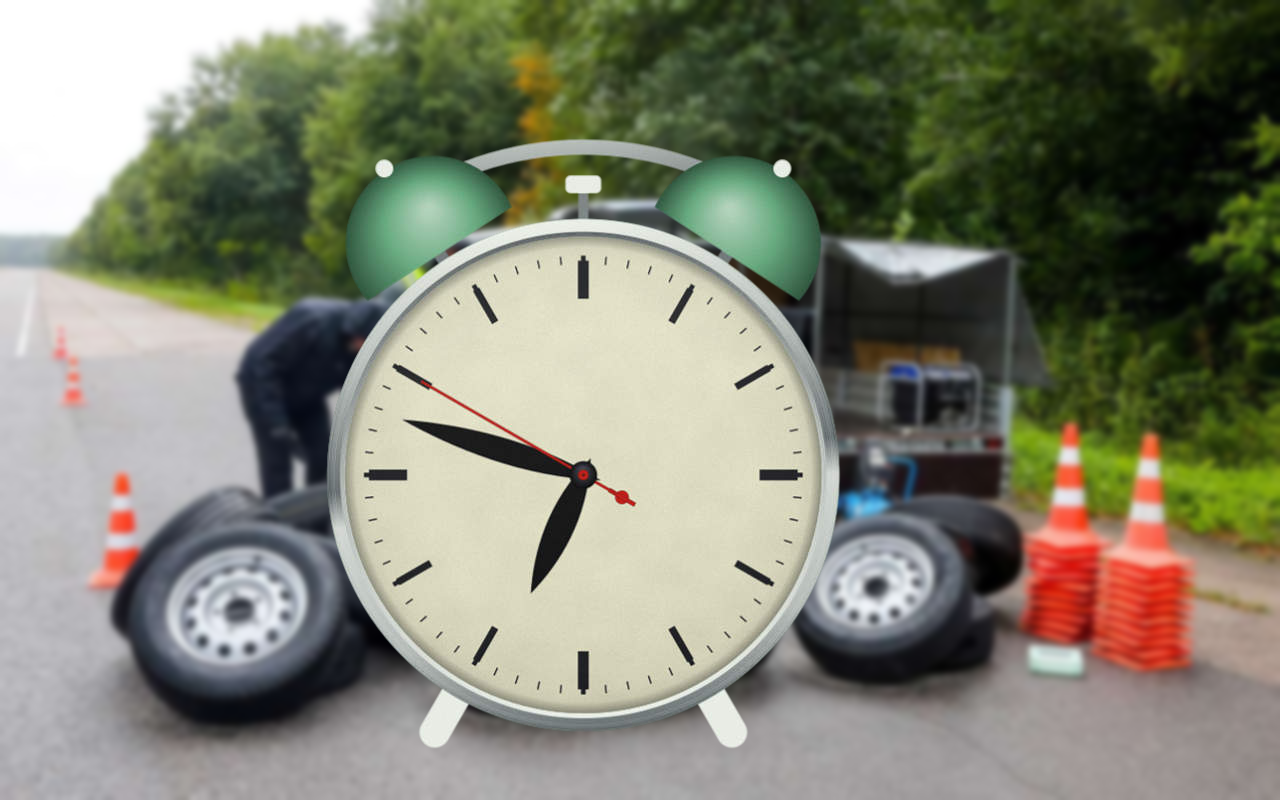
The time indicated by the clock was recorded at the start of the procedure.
6:47:50
